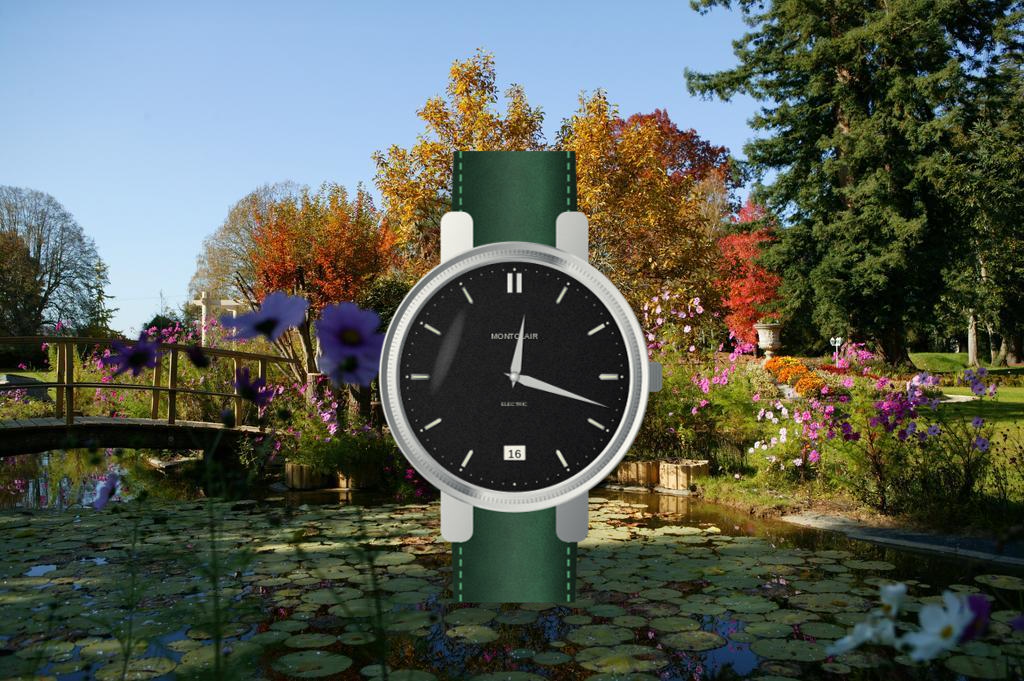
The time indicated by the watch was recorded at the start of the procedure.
12:18
